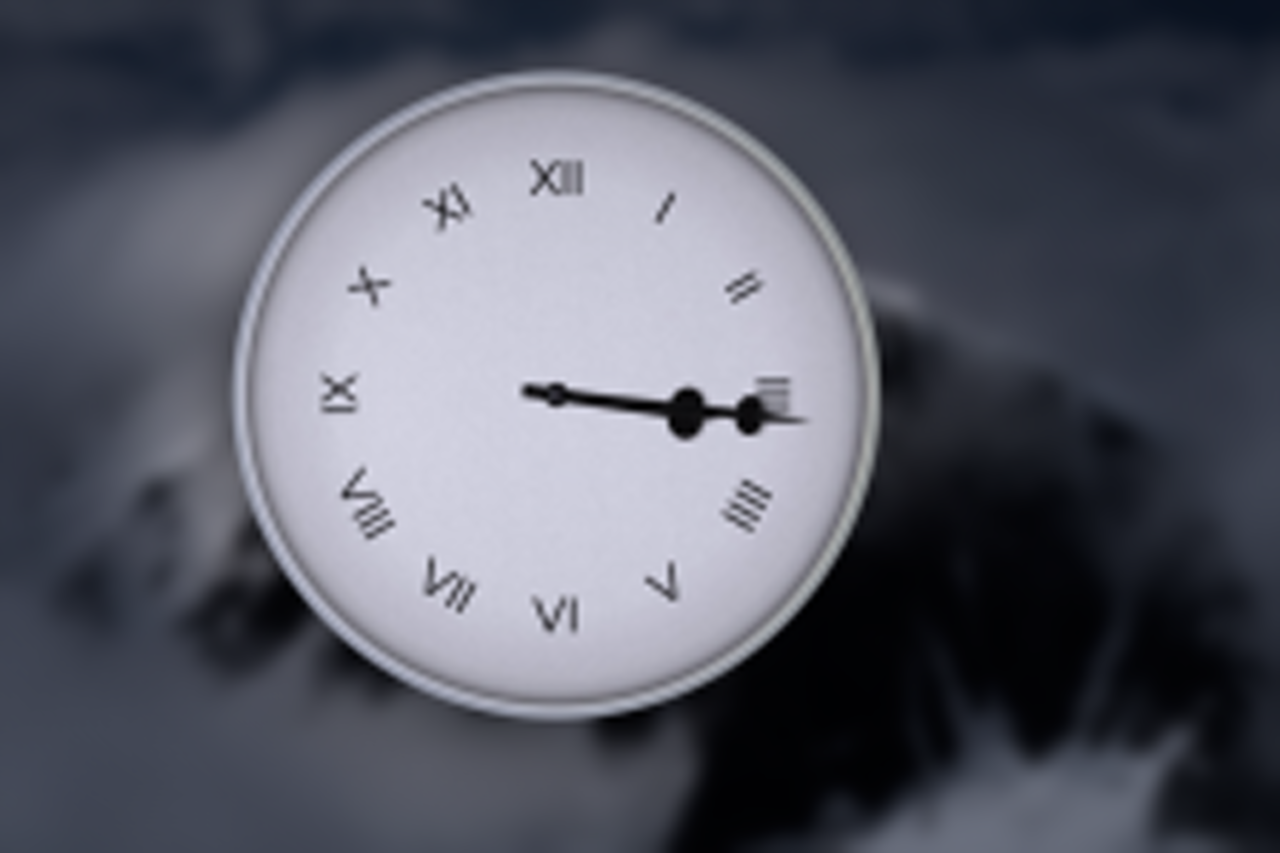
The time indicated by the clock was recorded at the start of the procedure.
3:16
